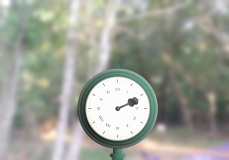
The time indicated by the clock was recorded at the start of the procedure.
2:11
